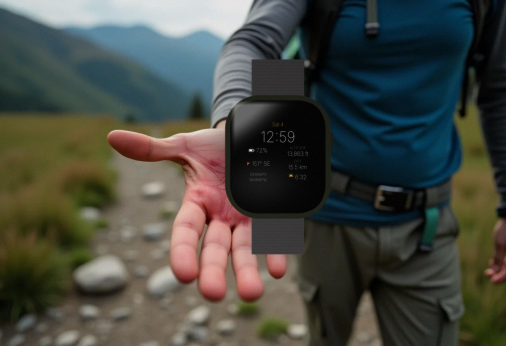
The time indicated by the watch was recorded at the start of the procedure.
12:59
